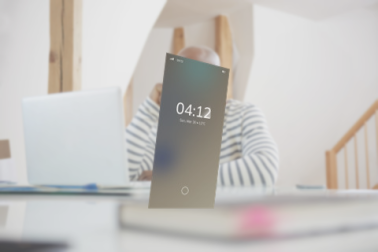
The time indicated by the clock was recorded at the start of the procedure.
4:12
